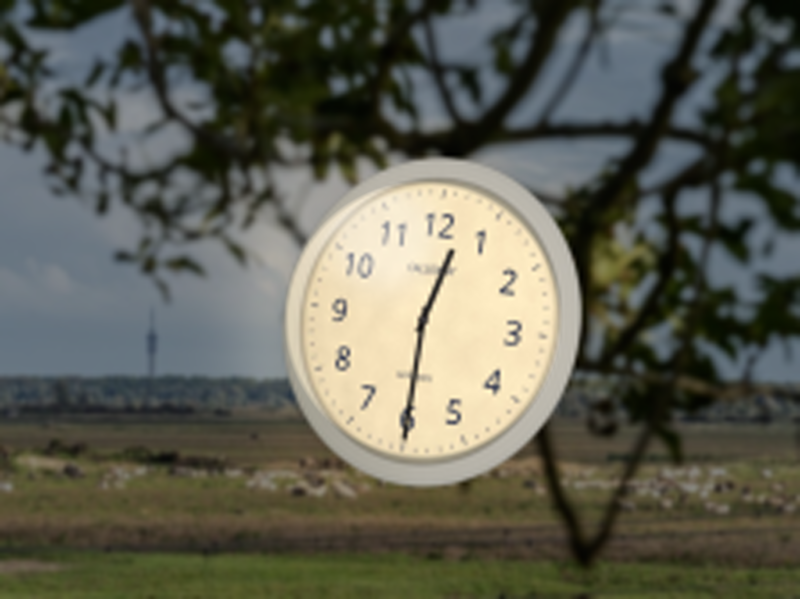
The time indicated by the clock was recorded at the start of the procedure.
12:30
